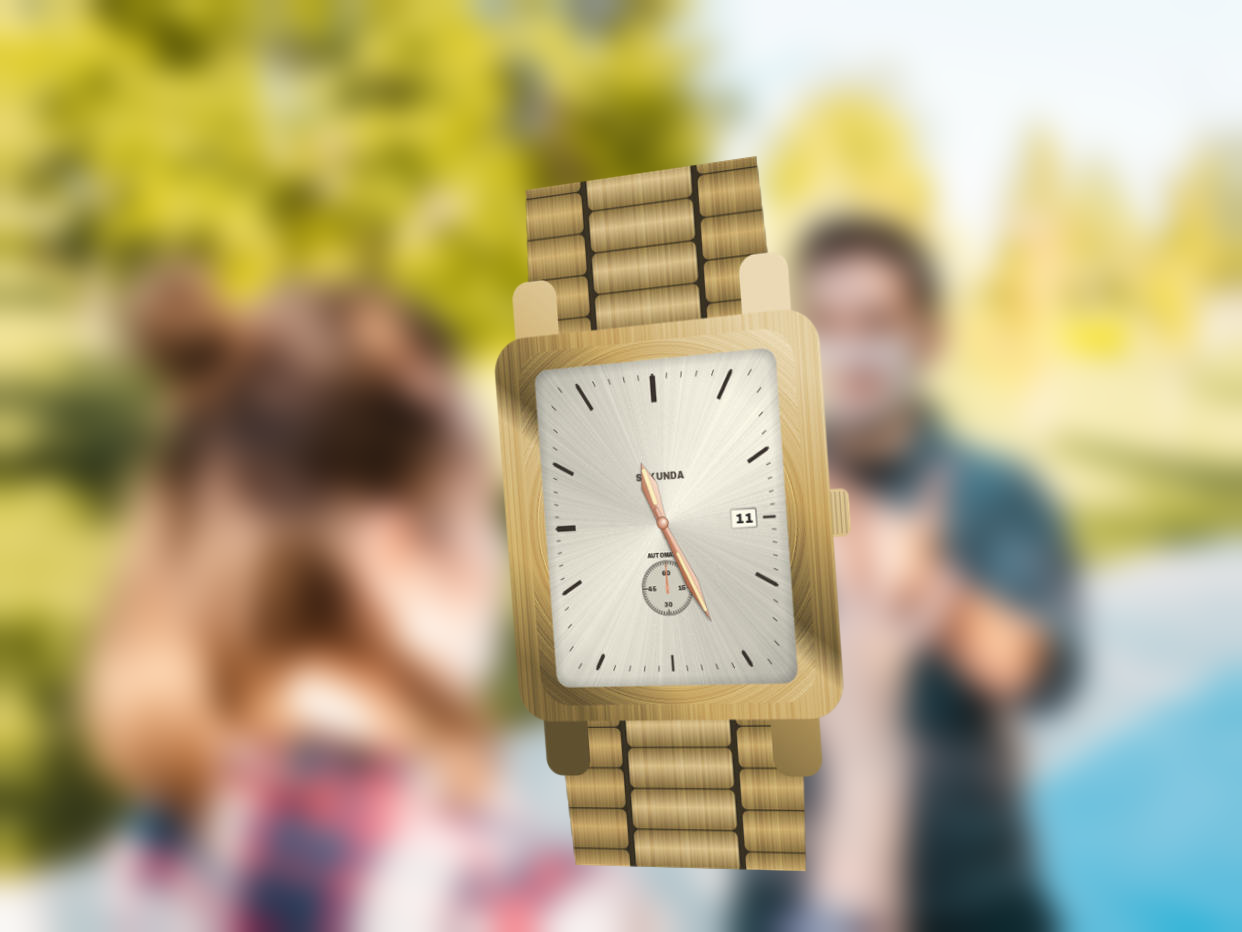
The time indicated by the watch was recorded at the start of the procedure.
11:26
